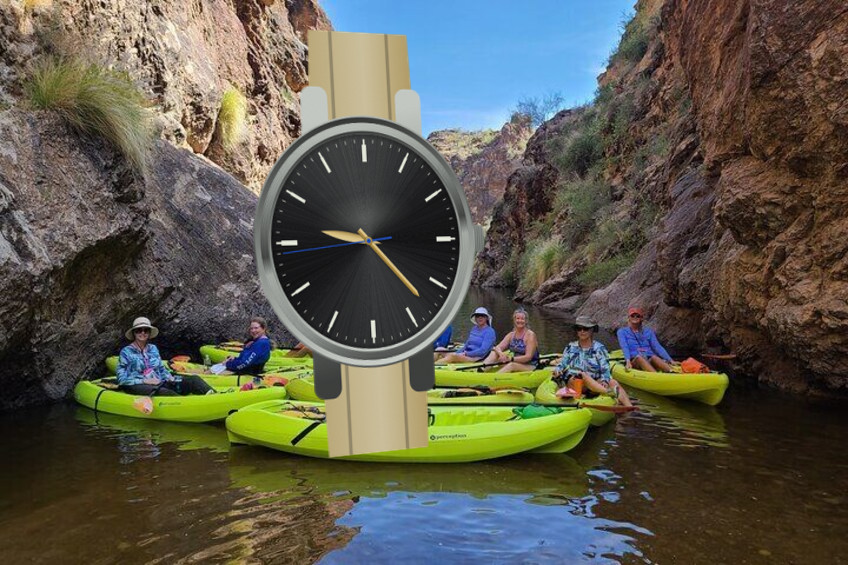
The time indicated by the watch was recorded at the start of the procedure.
9:22:44
